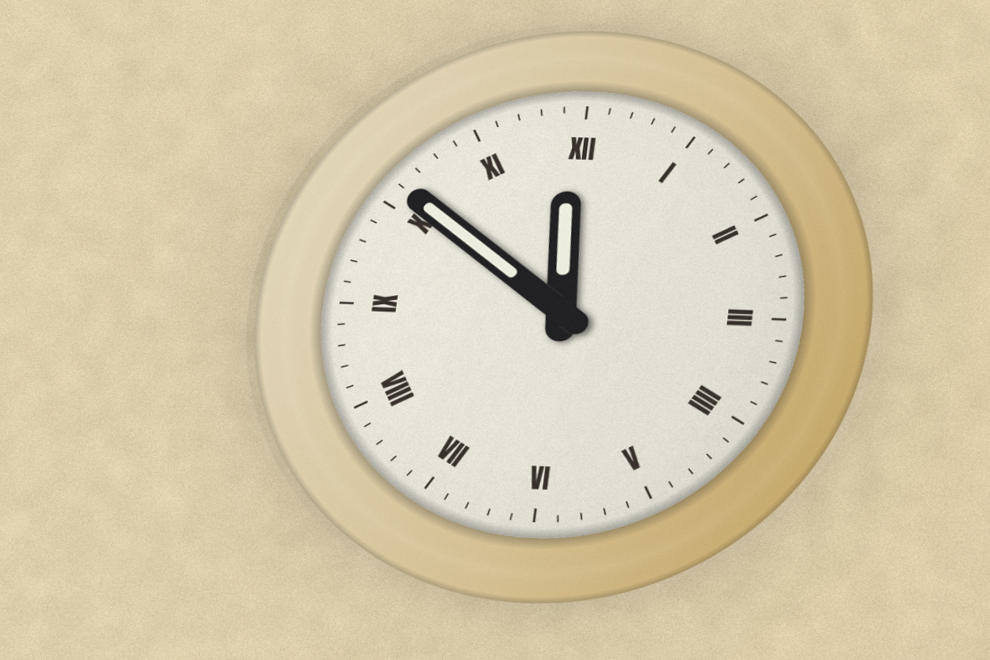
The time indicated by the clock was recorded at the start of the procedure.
11:51
